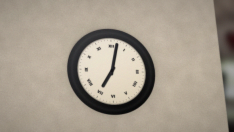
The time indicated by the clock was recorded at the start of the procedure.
7:02
